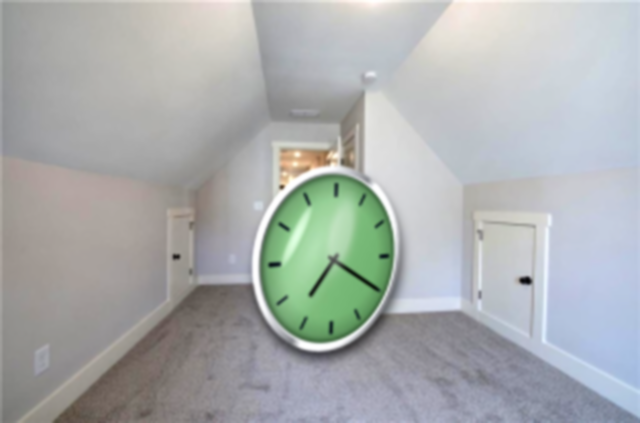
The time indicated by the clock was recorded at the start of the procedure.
7:20
